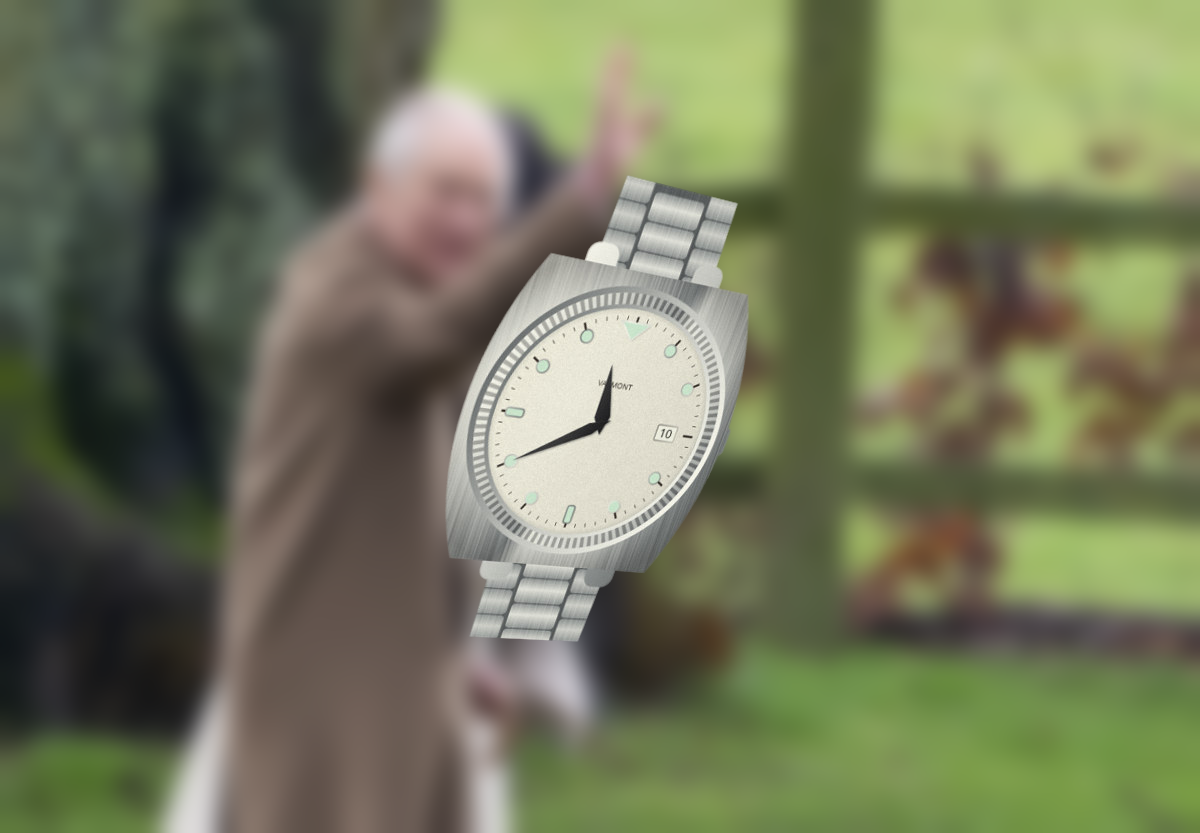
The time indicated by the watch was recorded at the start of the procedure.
11:40
